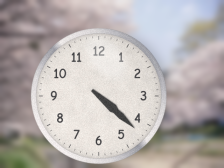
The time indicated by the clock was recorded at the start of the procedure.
4:22
